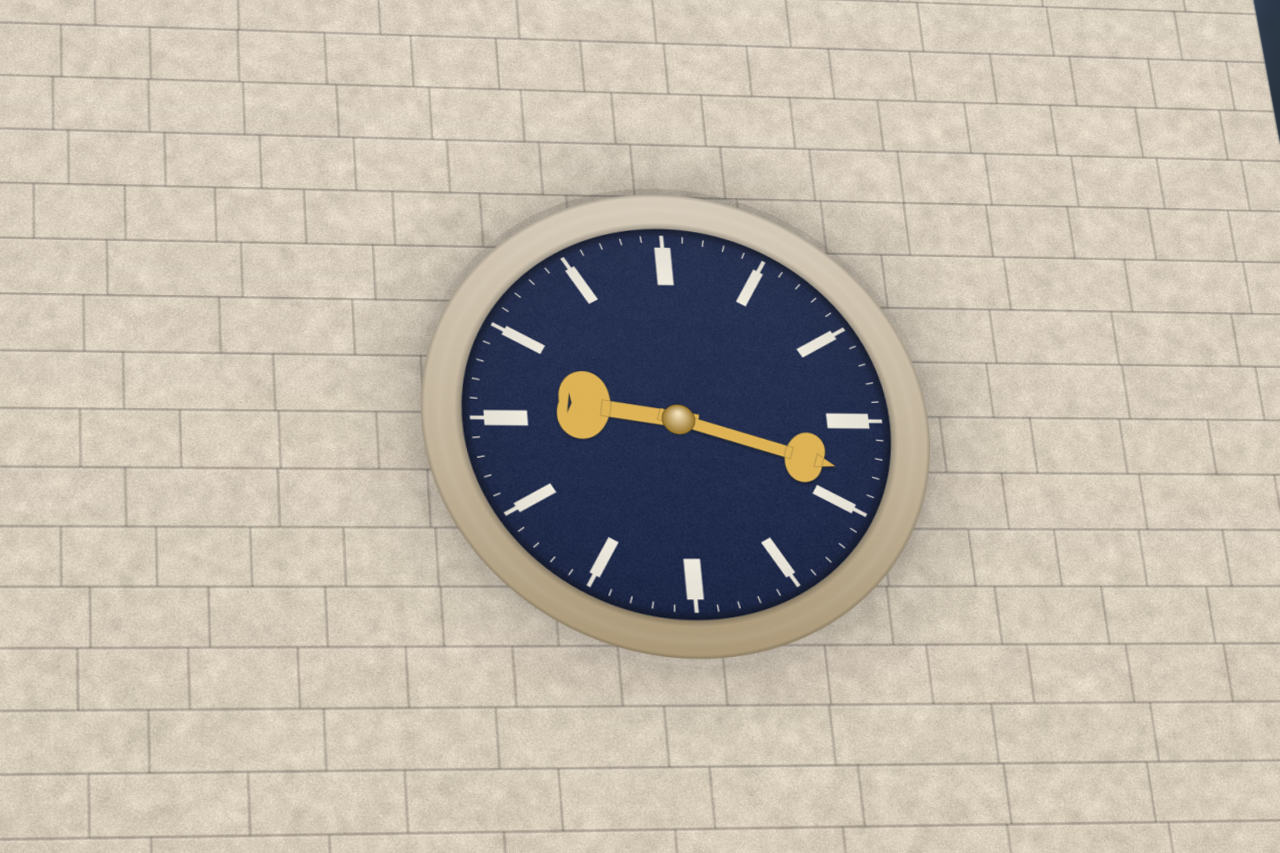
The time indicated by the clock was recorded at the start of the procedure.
9:18
